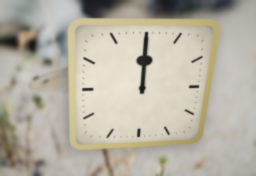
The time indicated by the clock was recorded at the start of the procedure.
12:00
